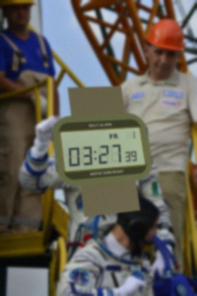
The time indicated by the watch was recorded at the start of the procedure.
3:27
